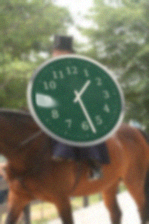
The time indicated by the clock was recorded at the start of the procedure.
1:28
